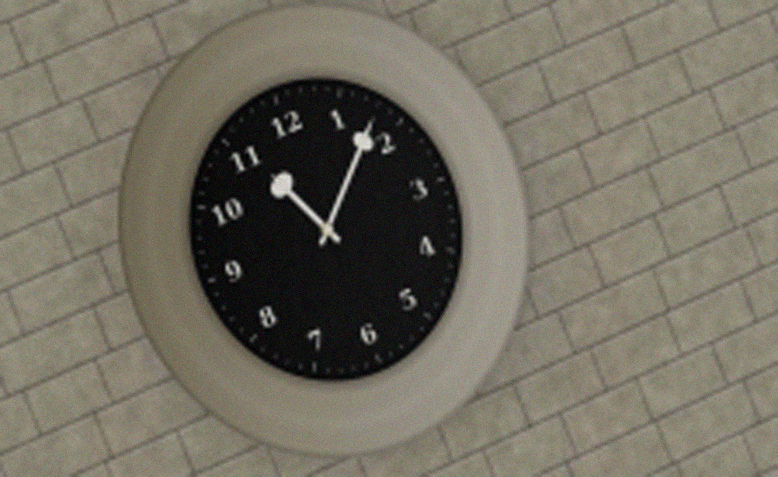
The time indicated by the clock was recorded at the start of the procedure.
11:08
